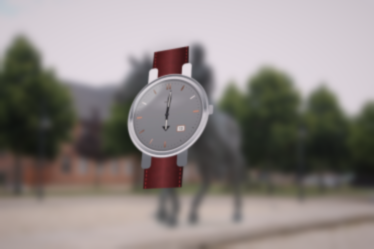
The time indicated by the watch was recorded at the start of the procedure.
6:01
